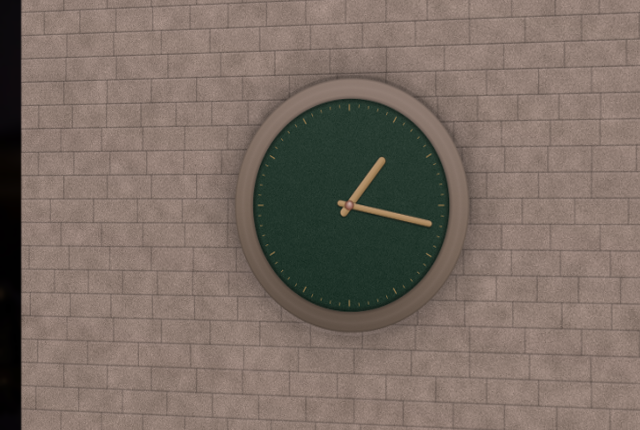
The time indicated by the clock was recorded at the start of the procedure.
1:17
